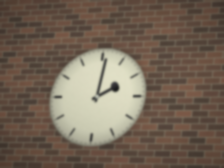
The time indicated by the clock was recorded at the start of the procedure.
2:01
